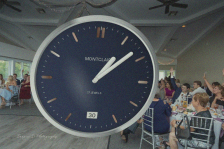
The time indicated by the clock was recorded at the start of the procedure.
1:08
